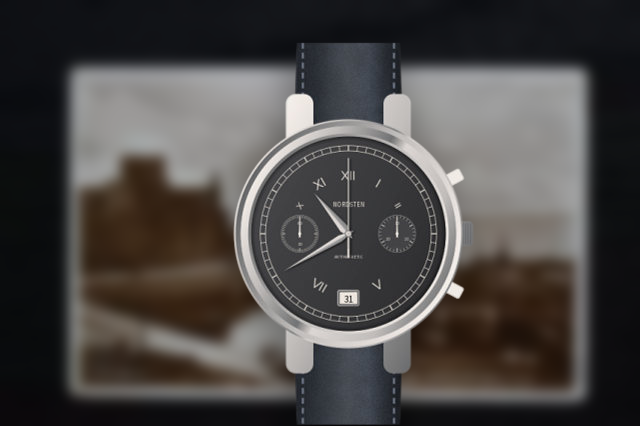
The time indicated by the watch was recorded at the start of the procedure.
10:40
